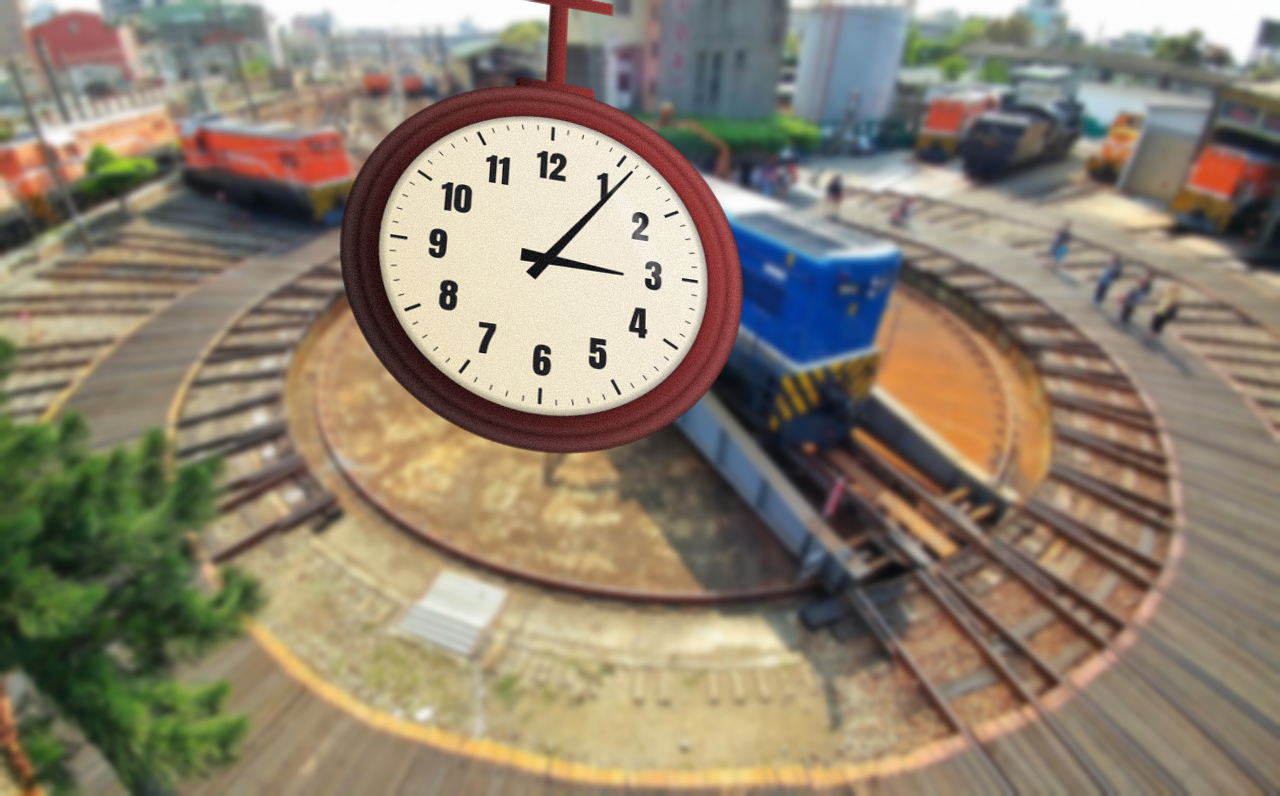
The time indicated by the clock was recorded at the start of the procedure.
3:06
